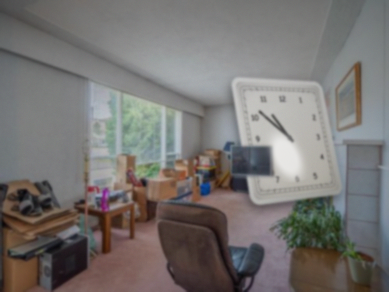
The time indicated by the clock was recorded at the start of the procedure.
10:52
